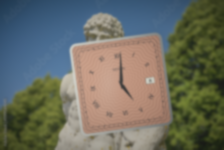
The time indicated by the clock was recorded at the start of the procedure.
5:01
